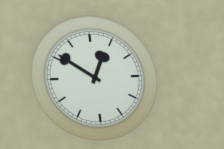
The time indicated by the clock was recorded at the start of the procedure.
12:51
